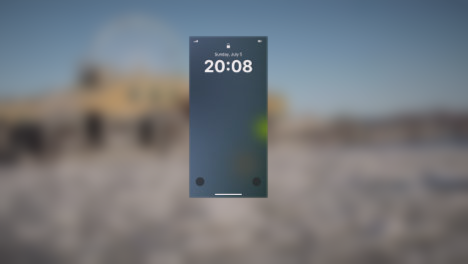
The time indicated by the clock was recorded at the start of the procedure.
20:08
